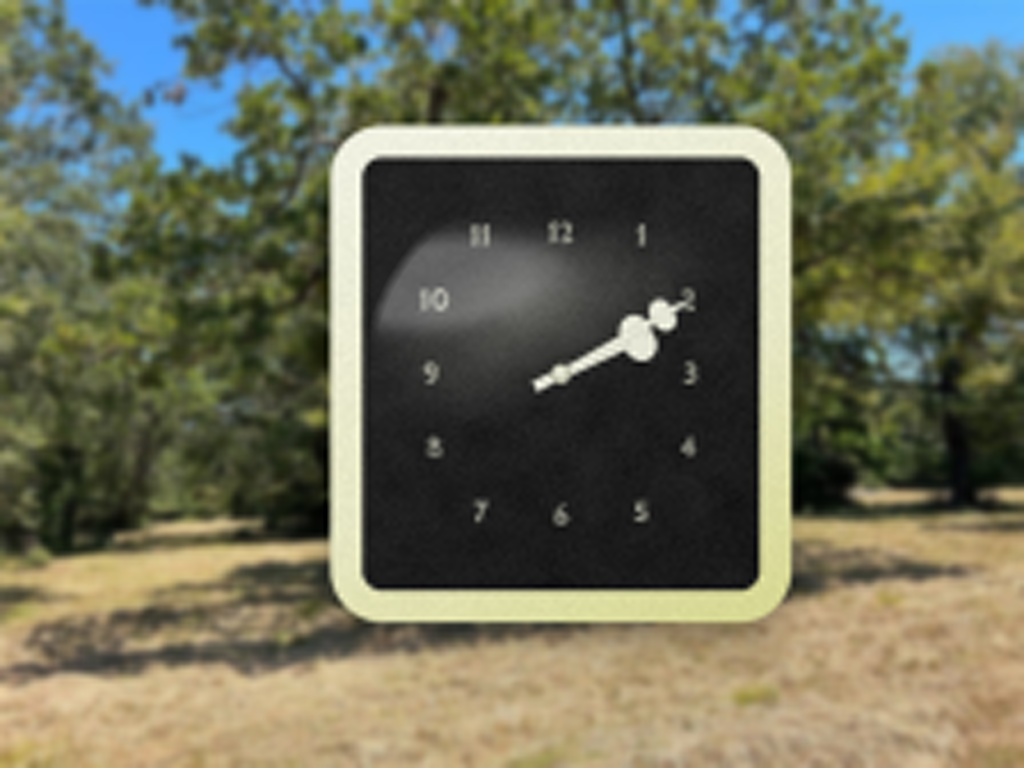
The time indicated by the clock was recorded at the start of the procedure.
2:10
